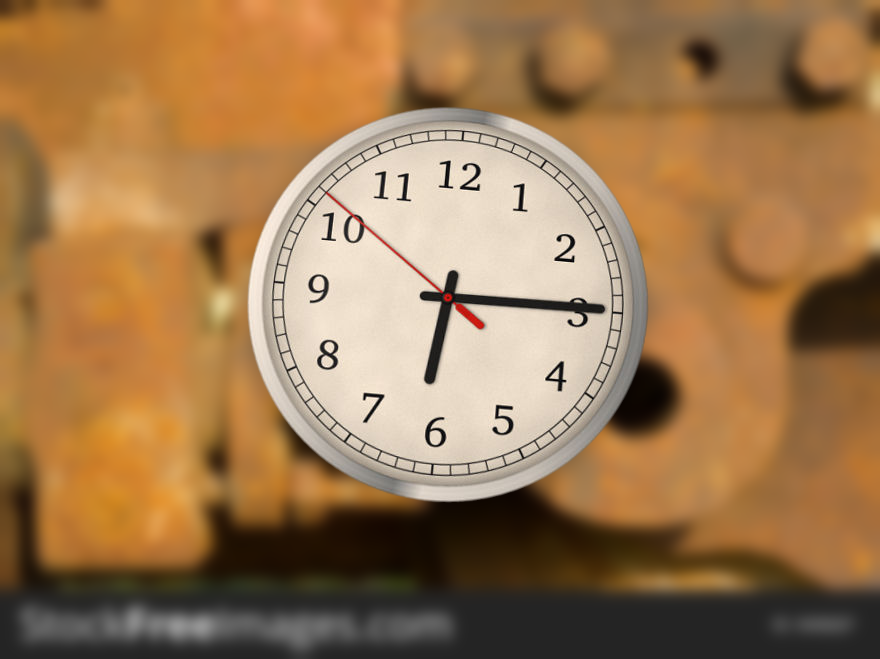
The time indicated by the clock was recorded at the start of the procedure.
6:14:51
